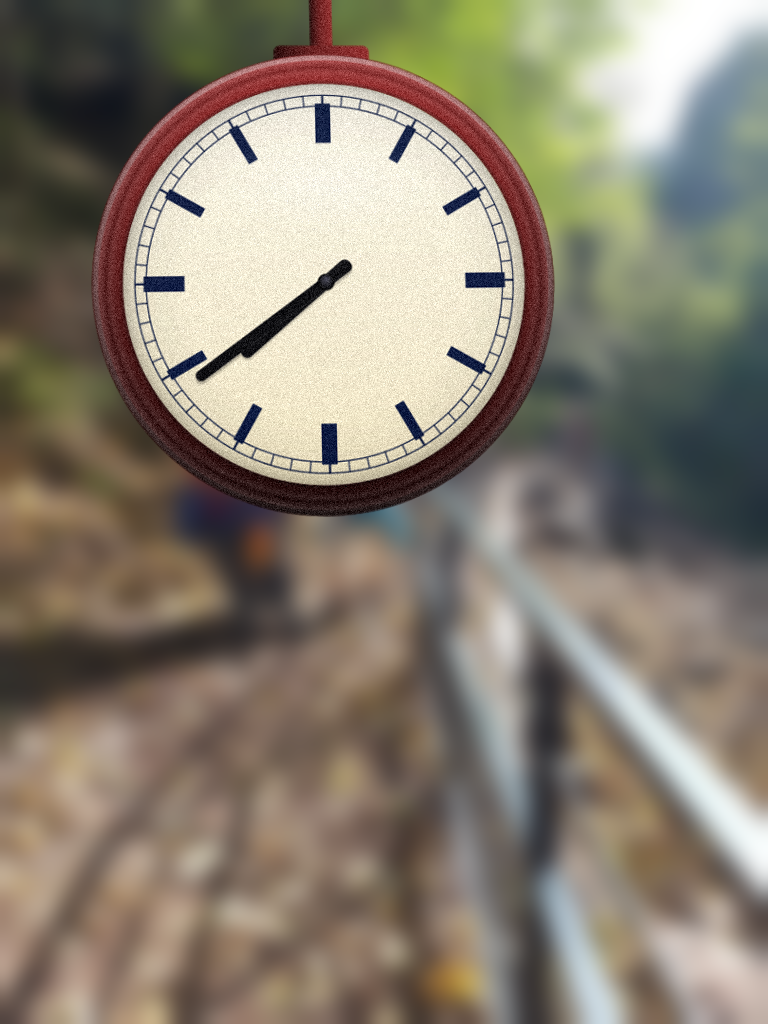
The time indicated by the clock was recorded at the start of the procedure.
7:39
